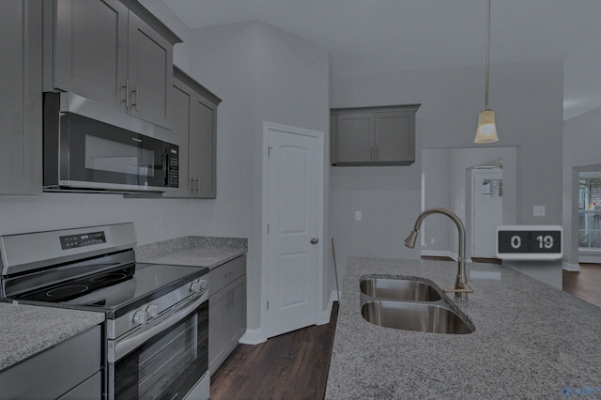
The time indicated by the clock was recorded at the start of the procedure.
0:19
